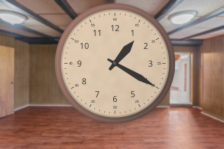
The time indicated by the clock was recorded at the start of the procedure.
1:20
